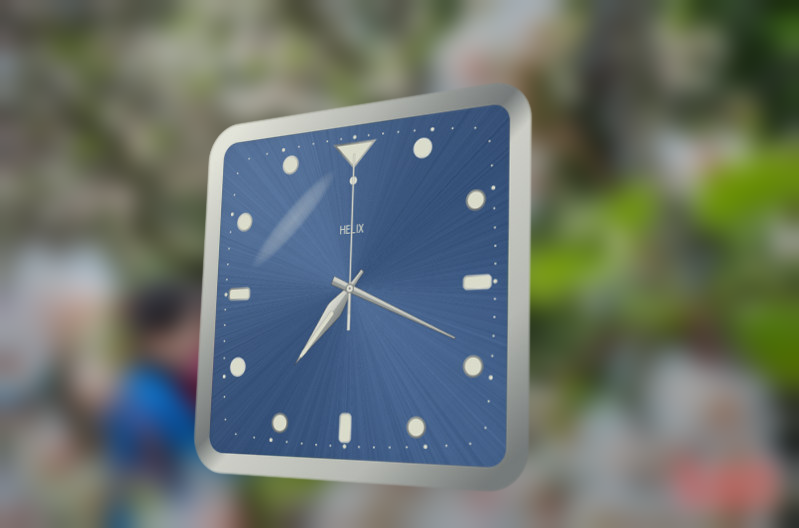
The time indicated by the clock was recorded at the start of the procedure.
7:19:00
